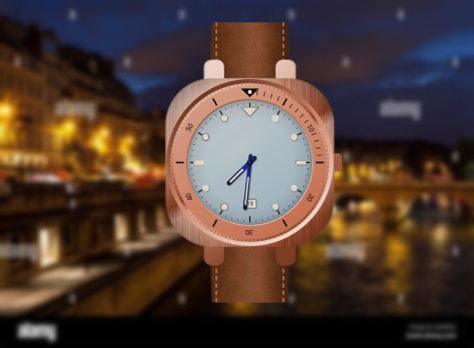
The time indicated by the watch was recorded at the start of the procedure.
7:31
